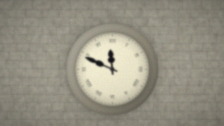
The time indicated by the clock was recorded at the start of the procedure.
11:49
